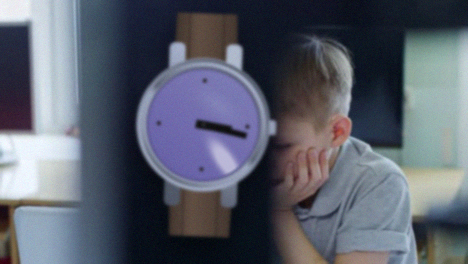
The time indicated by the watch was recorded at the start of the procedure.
3:17
